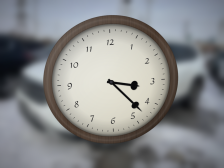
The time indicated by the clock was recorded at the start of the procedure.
3:23
